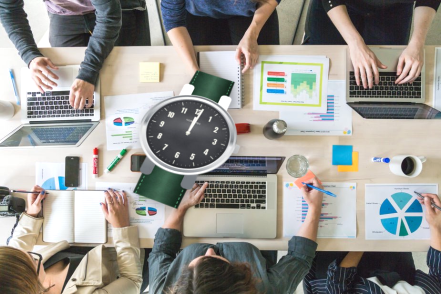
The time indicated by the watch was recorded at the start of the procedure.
12:01
